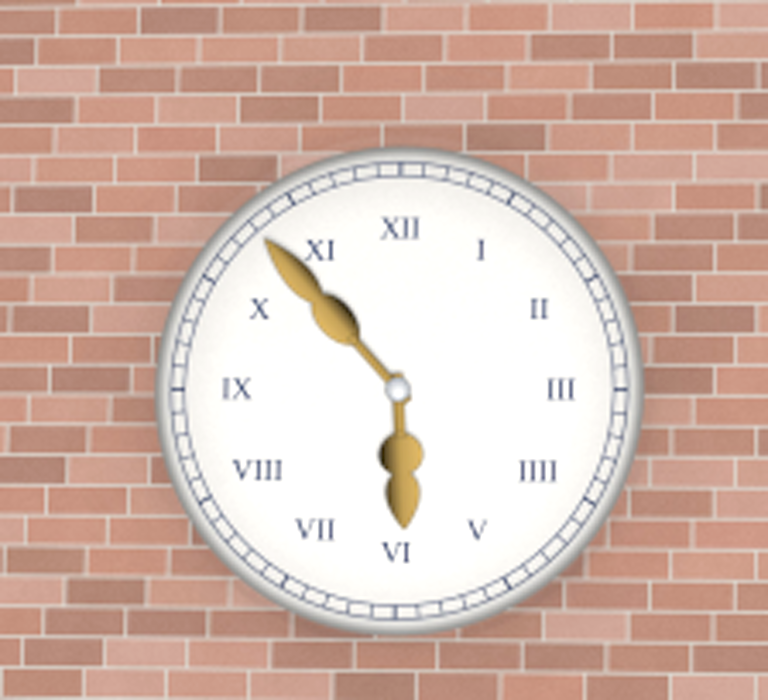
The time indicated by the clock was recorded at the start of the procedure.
5:53
